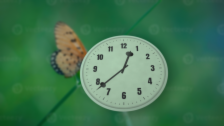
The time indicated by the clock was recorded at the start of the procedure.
12:38
